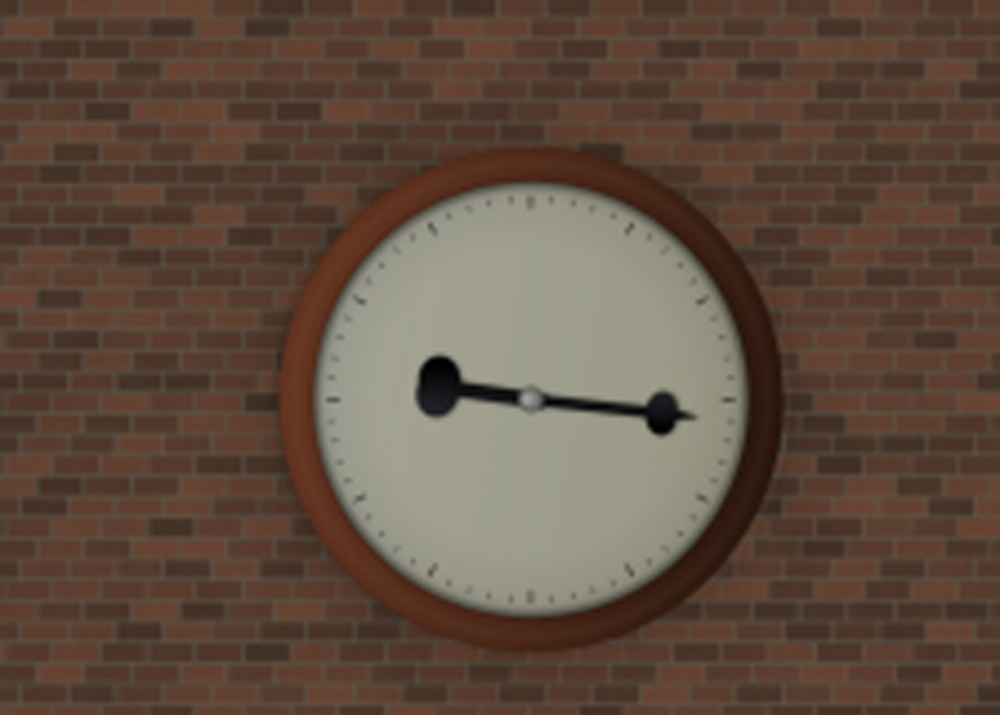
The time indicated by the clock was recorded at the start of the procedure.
9:16
